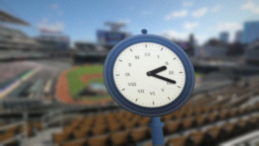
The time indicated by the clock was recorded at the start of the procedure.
2:19
